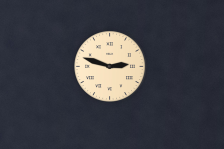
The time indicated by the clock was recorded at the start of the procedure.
2:48
